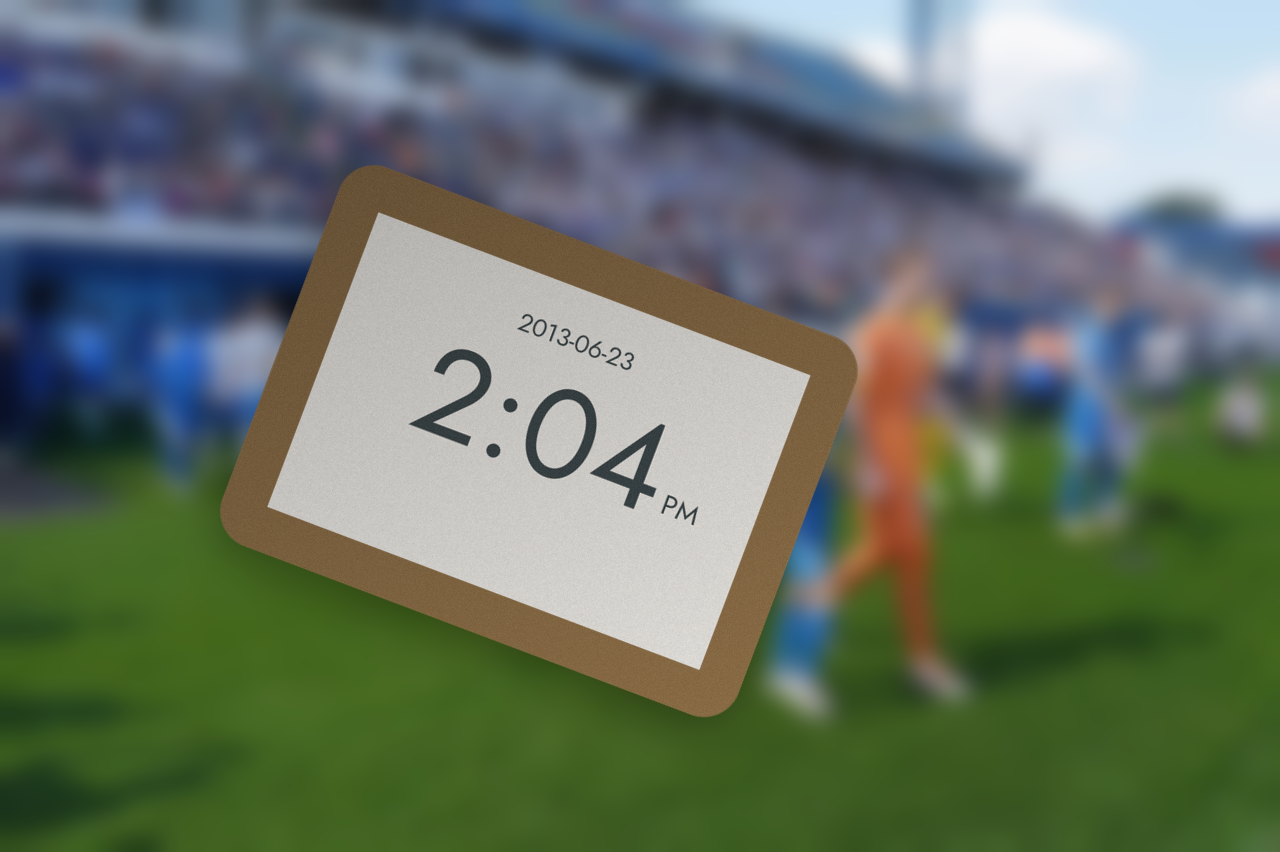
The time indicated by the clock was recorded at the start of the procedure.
2:04
